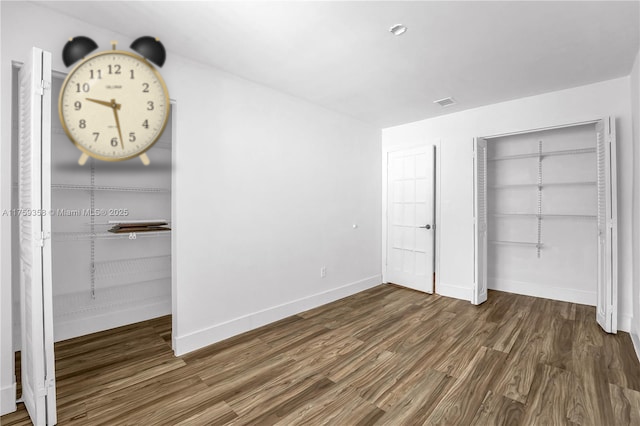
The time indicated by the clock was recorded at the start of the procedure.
9:28
